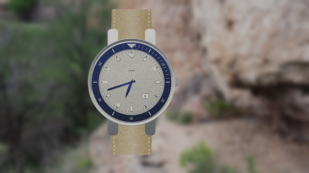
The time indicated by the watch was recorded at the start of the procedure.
6:42
